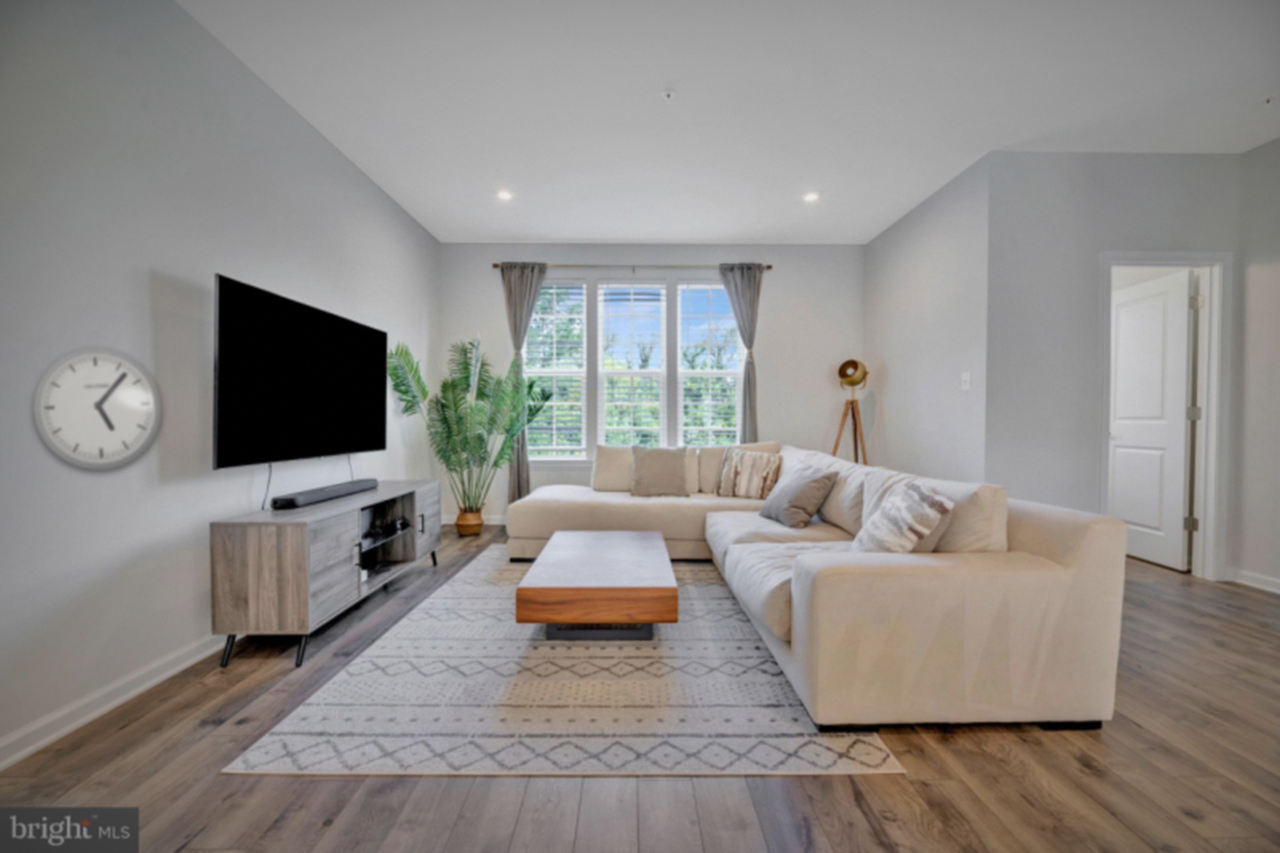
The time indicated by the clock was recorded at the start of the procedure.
5:07
